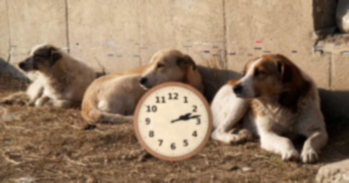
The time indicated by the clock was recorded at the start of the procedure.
2:13
